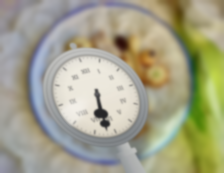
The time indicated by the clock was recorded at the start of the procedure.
6:32
